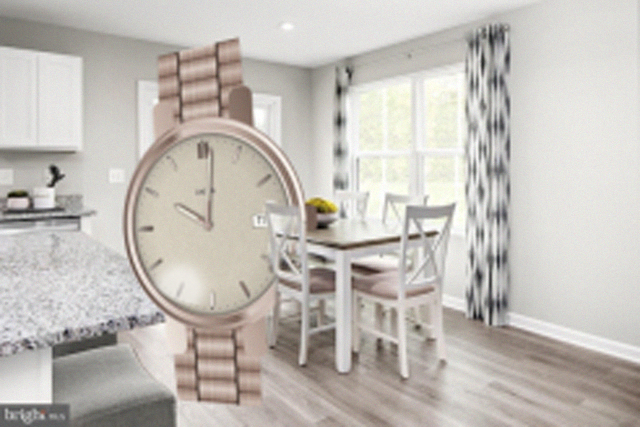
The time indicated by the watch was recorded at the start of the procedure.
10:01
